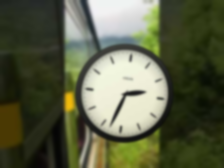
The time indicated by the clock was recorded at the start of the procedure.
2:33
